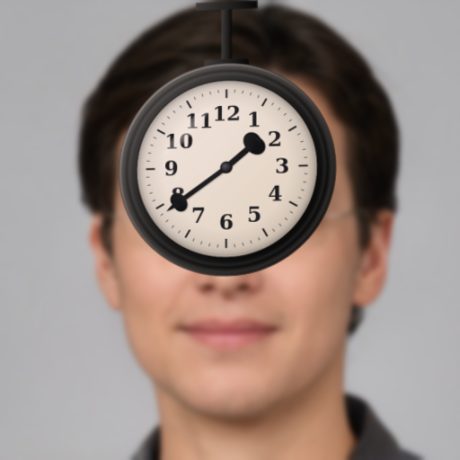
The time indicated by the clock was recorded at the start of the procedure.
1:39
